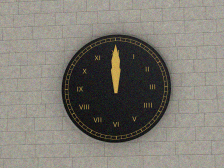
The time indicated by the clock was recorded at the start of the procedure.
12:00
